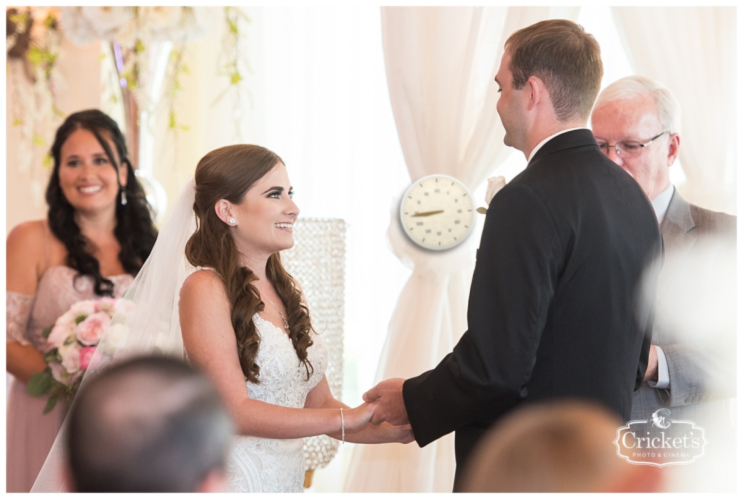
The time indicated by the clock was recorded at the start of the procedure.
8:44
